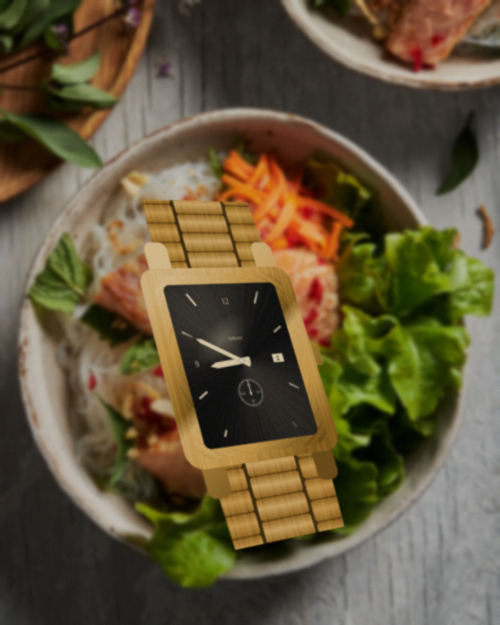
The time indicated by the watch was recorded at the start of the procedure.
8:50
